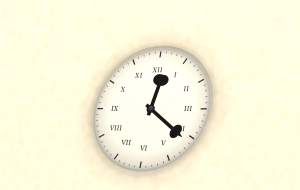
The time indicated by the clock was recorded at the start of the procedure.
12:21
